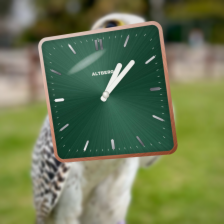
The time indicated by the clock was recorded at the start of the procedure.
1:08
